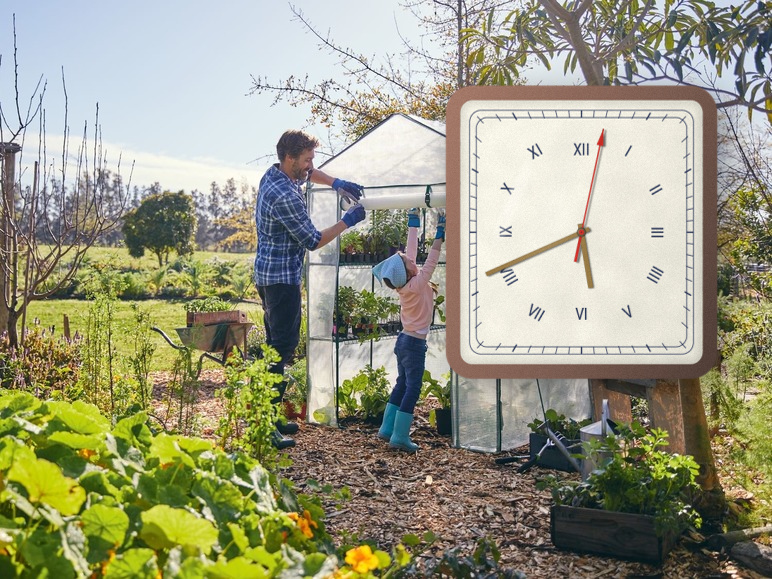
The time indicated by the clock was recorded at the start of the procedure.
5:41:02
